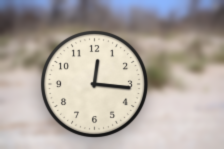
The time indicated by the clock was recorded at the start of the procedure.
12:16
